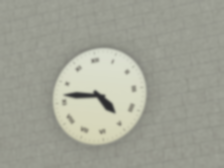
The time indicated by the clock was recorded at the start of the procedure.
4:47
